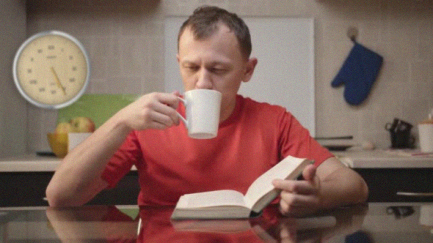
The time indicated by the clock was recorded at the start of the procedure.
5:26
